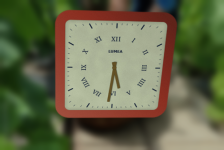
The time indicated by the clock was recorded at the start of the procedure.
5:31
